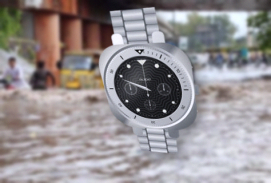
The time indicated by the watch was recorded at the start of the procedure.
9:49
